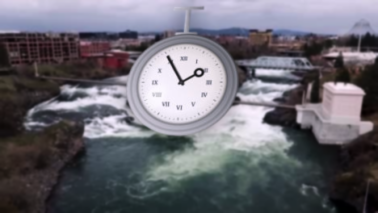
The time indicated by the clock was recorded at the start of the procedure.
1:55
